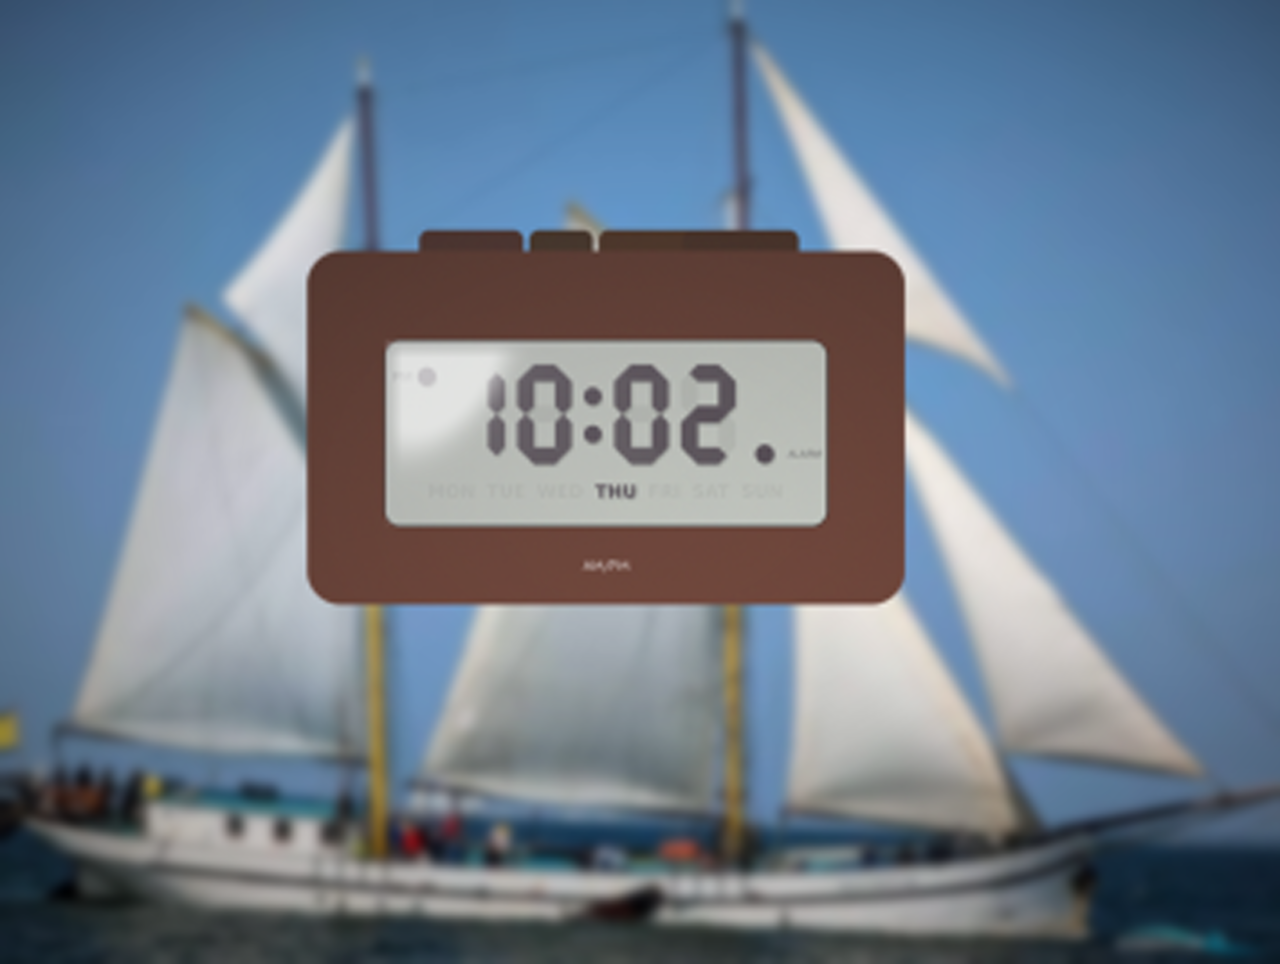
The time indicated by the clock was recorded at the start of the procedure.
10:02
